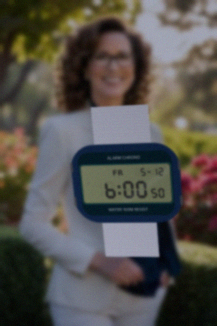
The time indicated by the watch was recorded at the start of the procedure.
6:00
